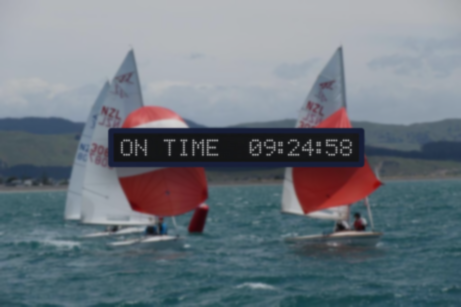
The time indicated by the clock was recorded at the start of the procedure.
9:24:58
